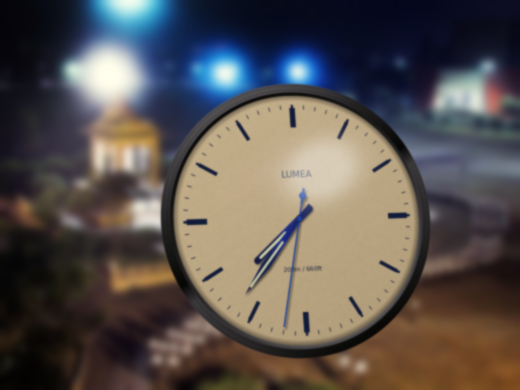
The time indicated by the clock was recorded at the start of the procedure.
7:36:32
